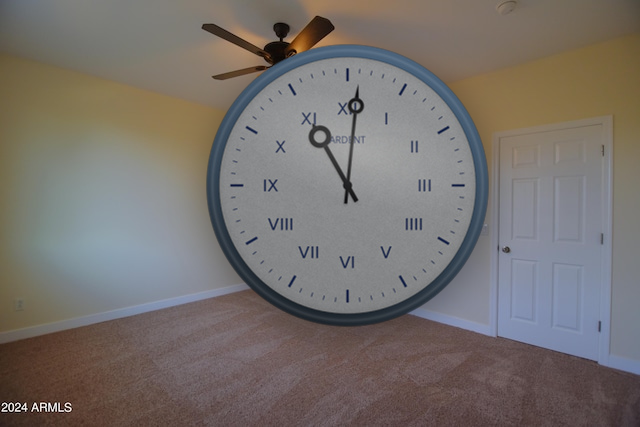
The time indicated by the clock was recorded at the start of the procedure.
11:01
